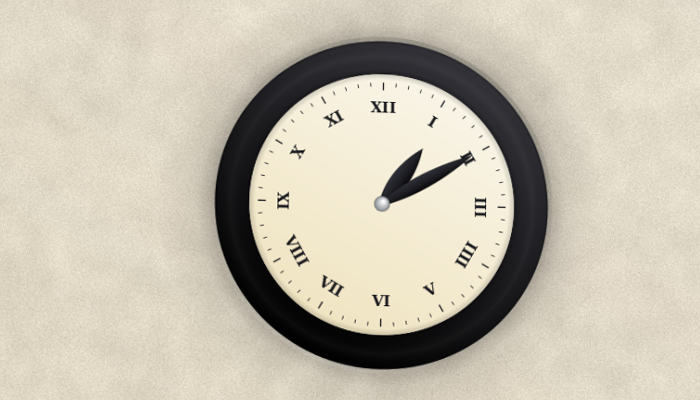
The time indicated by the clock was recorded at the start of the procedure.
1:10
